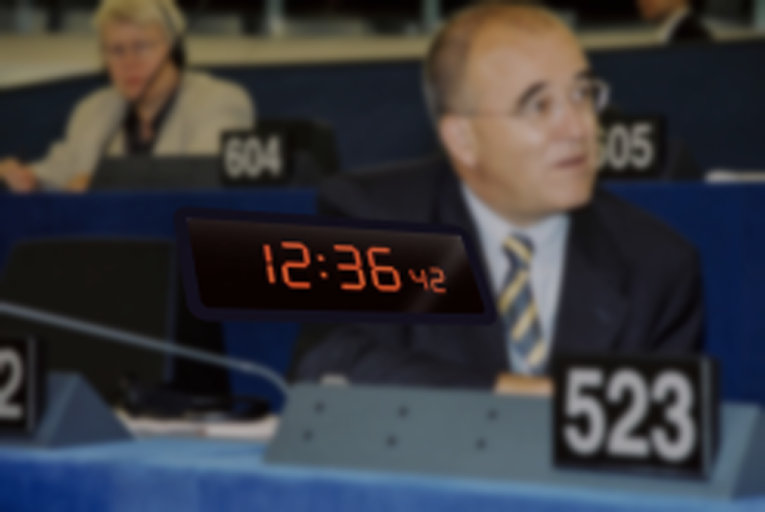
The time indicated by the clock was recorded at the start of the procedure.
12:36:42
